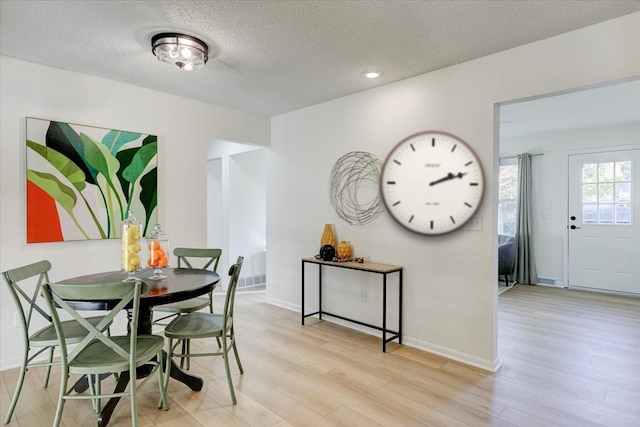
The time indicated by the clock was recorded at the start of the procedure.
2:12
